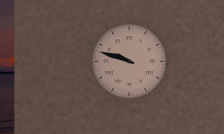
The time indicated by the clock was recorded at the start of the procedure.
9:48
